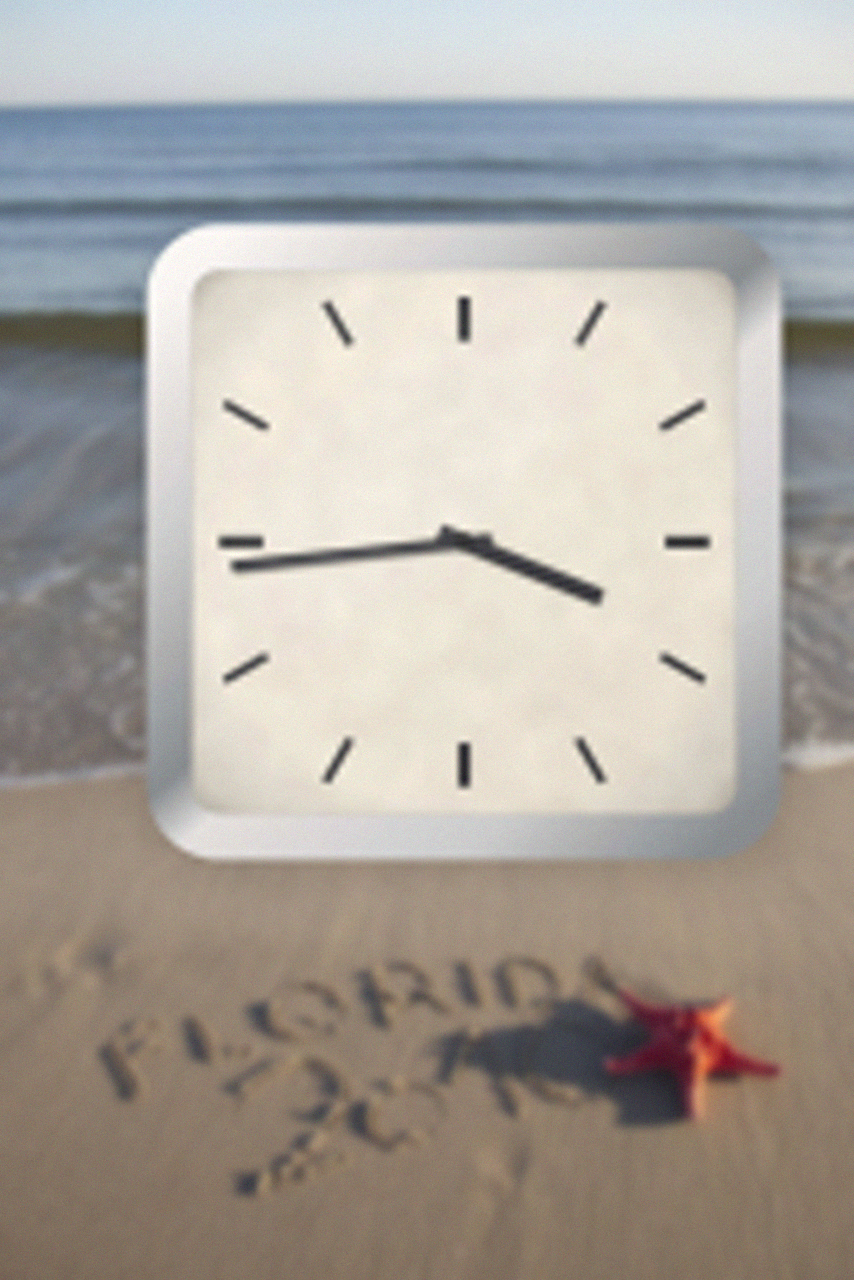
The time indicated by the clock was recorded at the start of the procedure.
3:44
